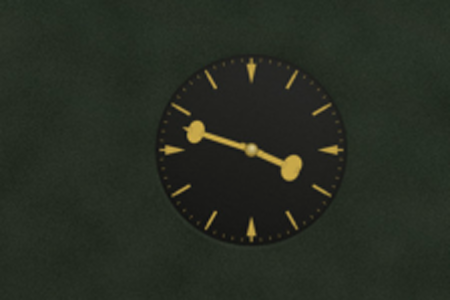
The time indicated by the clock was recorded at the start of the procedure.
3:48
